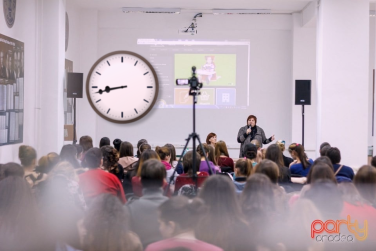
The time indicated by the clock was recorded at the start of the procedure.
8:43
